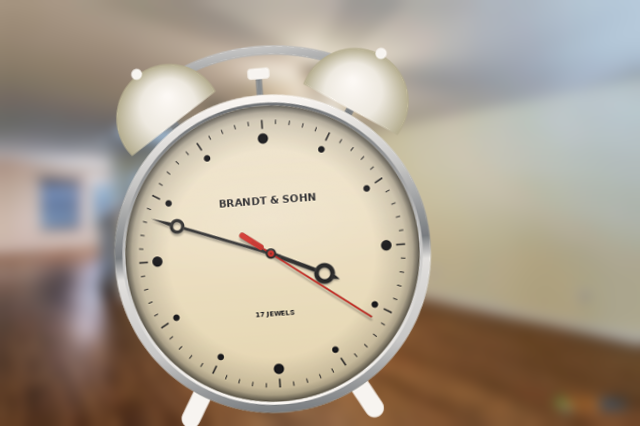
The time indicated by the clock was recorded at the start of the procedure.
3:48:21
